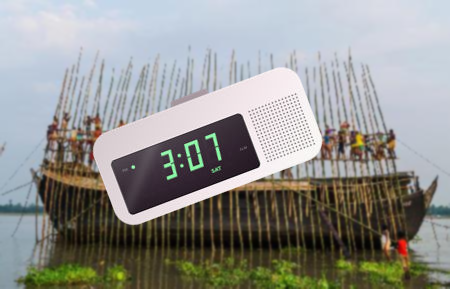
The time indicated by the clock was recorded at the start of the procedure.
3:07
